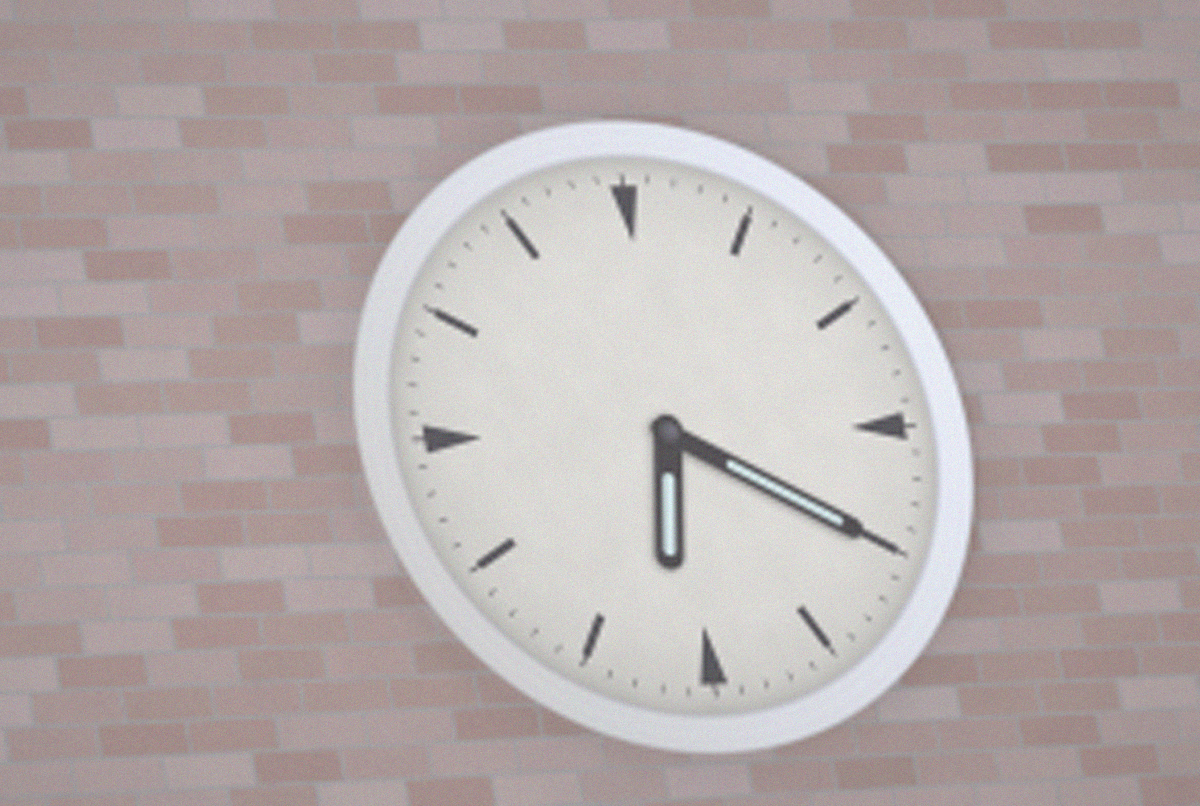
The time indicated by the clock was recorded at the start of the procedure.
6:20
